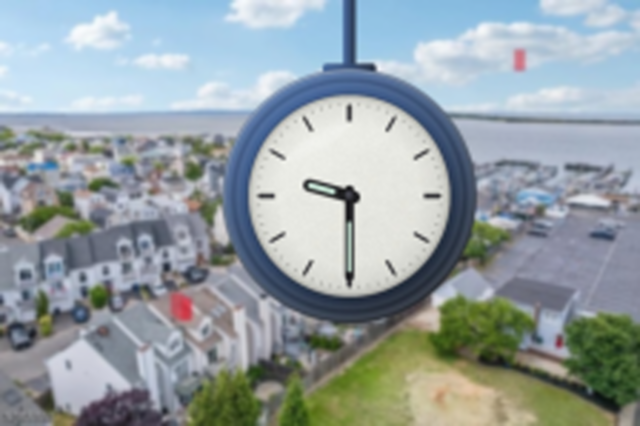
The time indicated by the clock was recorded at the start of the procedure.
9:30
